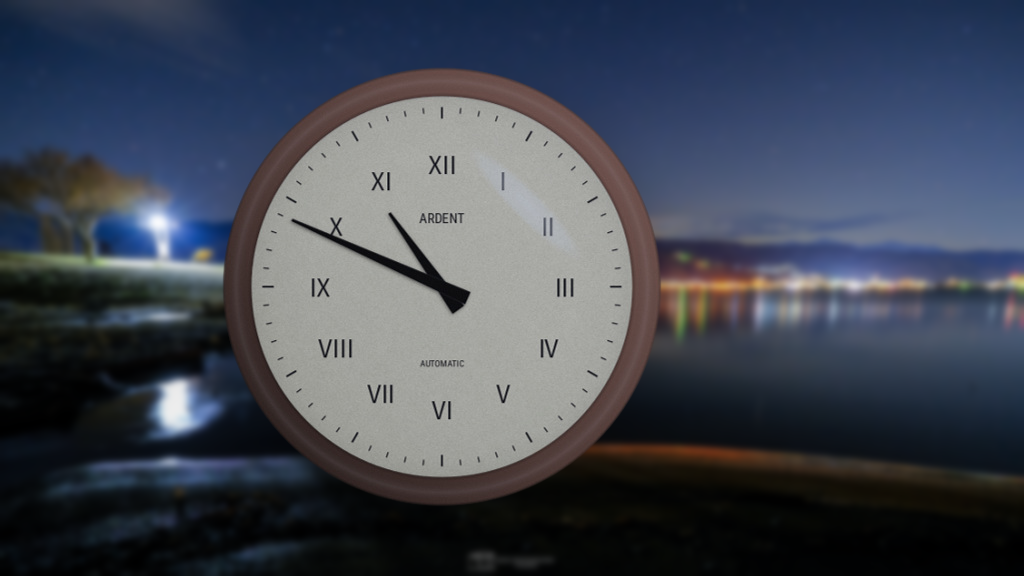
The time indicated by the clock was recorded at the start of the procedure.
10:49
